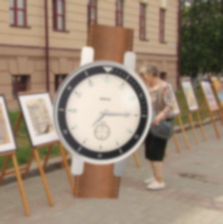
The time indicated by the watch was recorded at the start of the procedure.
7:15
